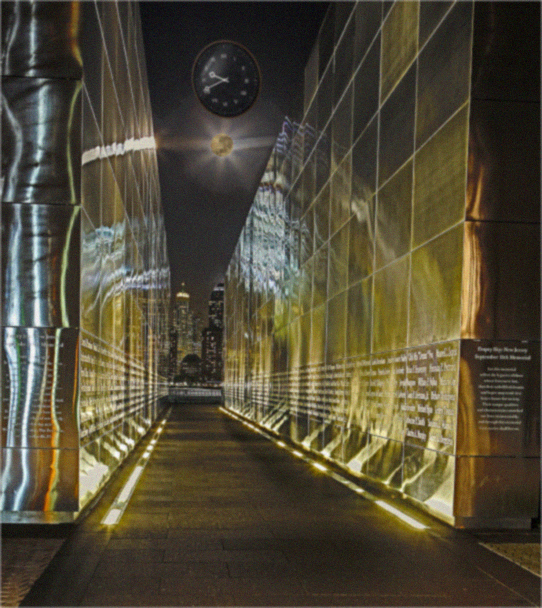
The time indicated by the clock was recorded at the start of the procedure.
9:41
